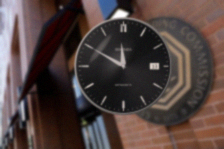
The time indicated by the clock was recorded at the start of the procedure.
11:50
